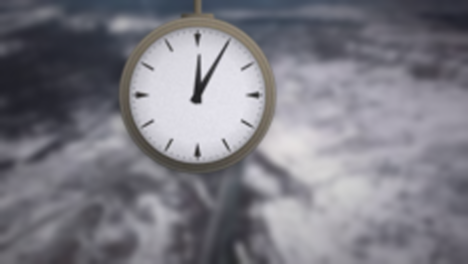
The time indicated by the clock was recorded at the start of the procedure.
12:05
